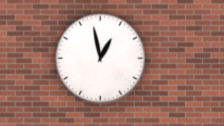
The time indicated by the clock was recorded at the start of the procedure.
12:58
